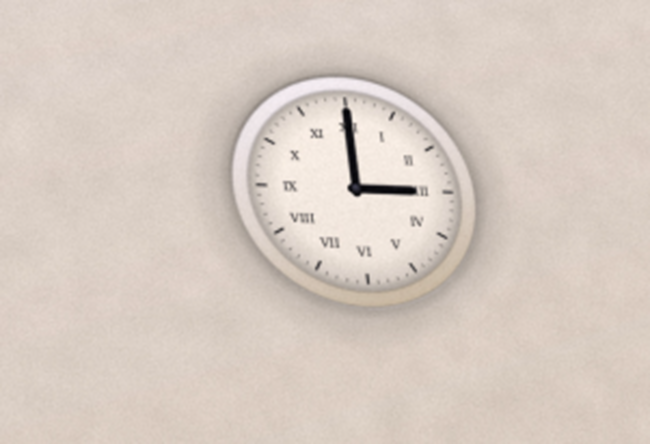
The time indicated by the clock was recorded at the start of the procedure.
3:00
